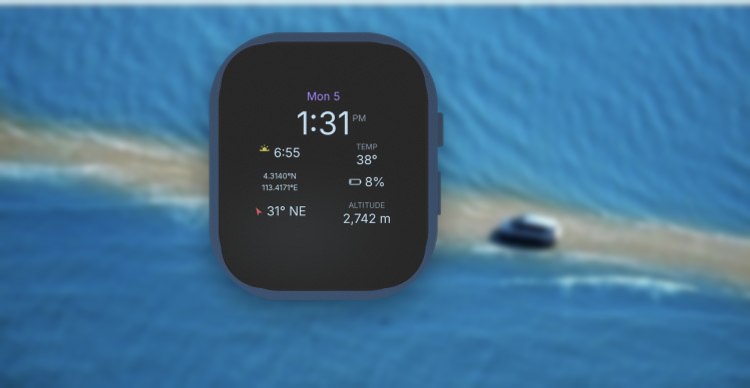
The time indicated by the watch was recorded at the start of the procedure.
1:31
